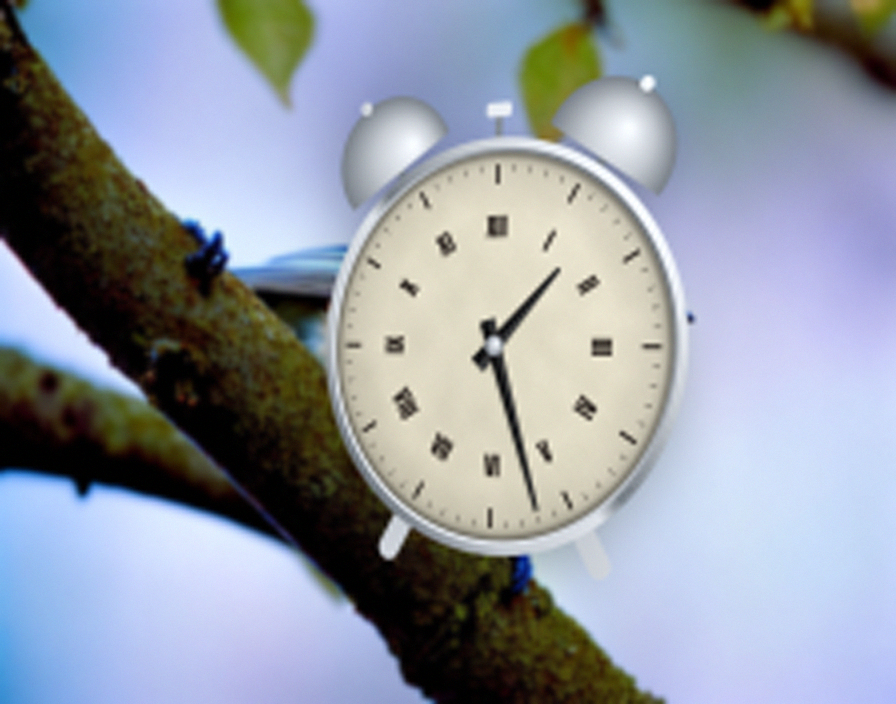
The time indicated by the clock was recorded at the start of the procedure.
1:27
